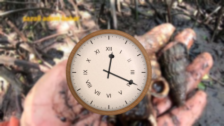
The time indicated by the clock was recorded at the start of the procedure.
12:19
